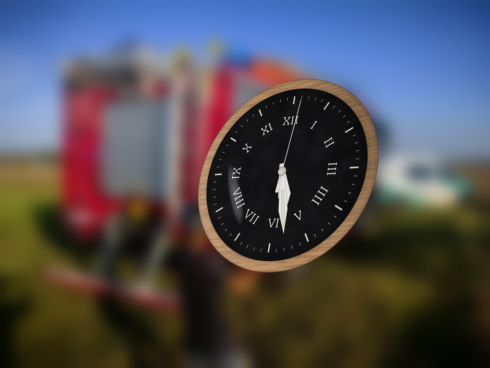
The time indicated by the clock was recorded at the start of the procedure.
5:28:01
